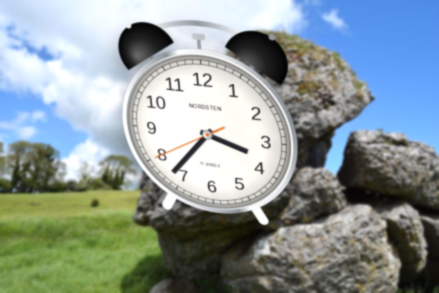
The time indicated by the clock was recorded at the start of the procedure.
3:36:40
